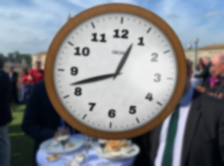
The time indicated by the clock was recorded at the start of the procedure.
12:42
